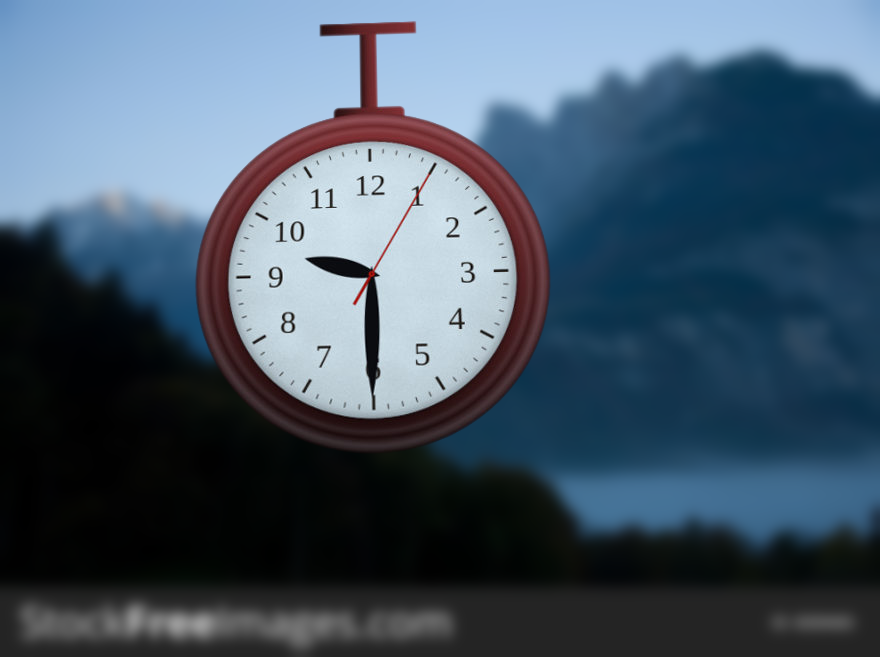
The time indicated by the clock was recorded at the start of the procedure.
9:30:05
